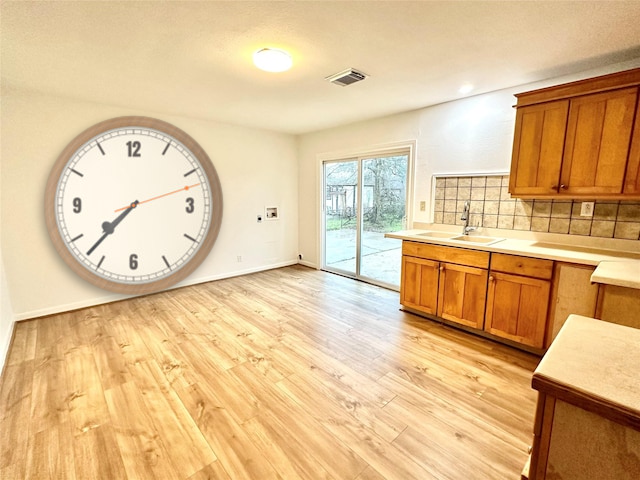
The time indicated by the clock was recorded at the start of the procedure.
7:37:12
